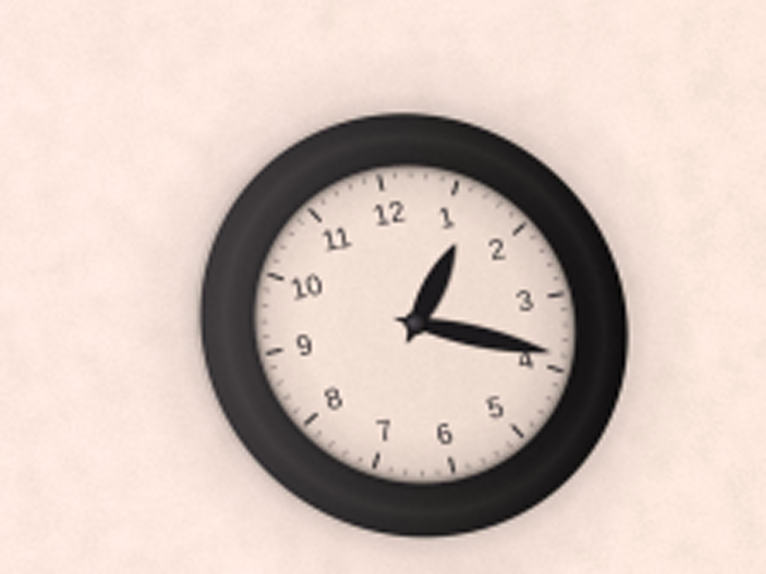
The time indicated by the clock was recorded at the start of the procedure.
1:19
